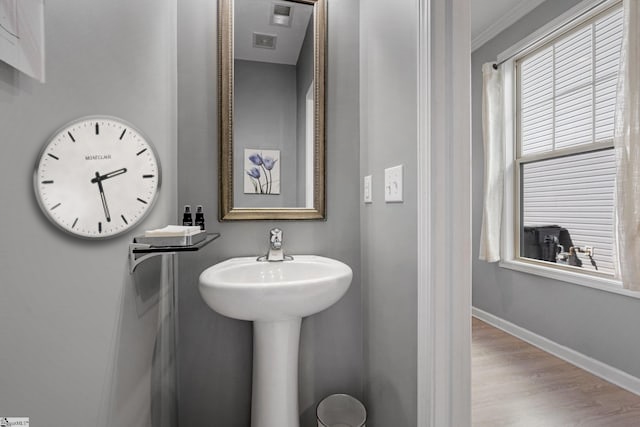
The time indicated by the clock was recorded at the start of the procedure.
2:28
